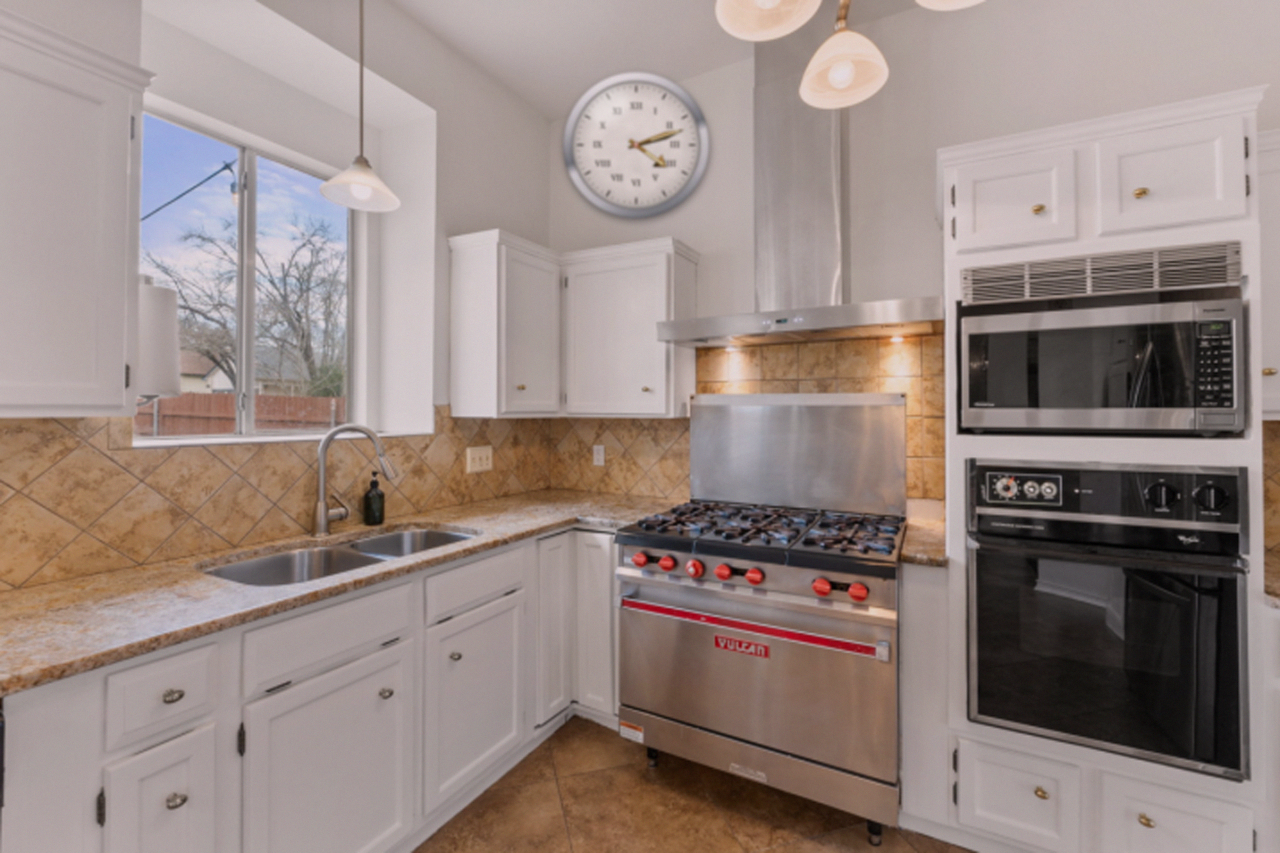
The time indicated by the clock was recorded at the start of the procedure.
4:12
